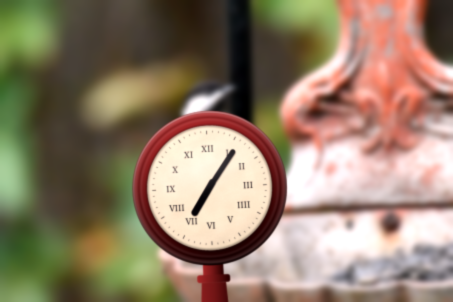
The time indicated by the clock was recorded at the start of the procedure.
7:06
